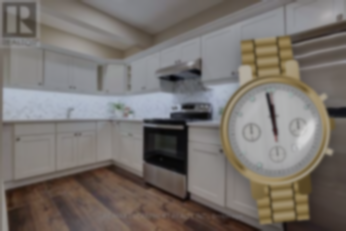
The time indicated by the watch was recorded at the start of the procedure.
11:59
